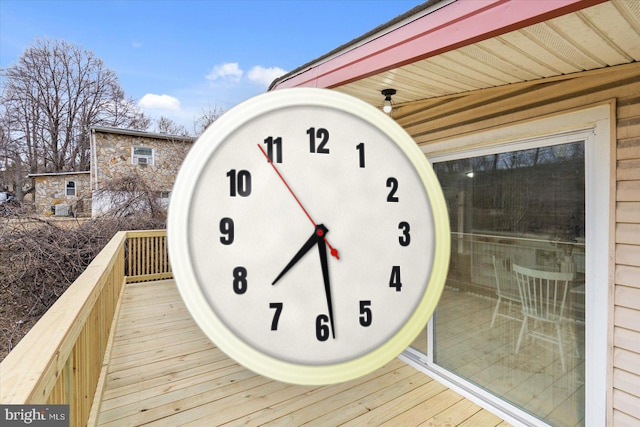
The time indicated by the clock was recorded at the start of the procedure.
7:28:54
